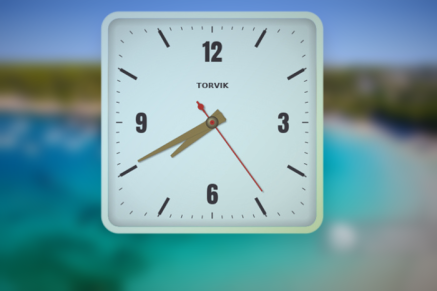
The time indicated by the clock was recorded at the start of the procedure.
7:40:24
